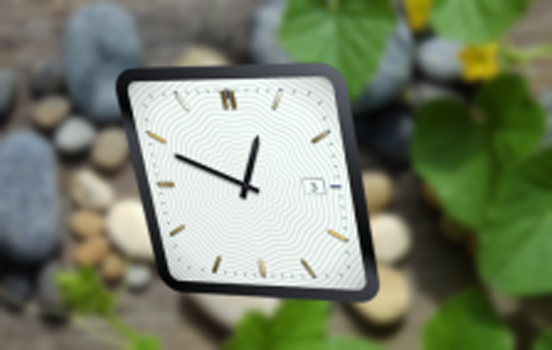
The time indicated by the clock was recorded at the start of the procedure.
12:49
